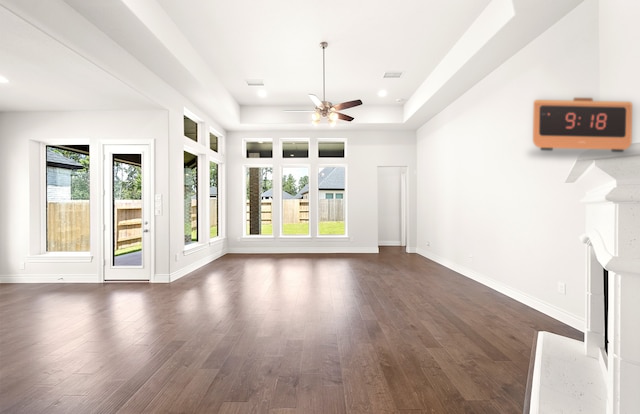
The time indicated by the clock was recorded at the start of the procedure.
9:18
